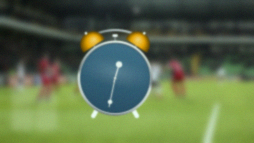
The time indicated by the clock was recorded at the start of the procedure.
12:32
